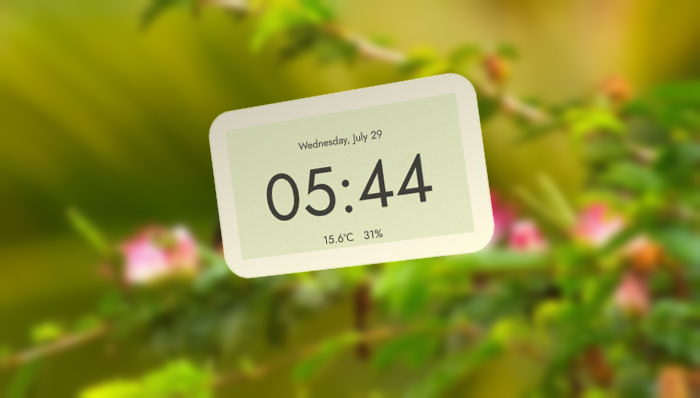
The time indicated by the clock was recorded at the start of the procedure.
5:44
